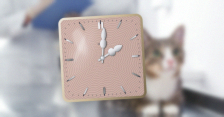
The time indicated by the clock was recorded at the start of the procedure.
2:01
